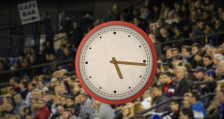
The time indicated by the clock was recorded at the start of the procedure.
5:16
